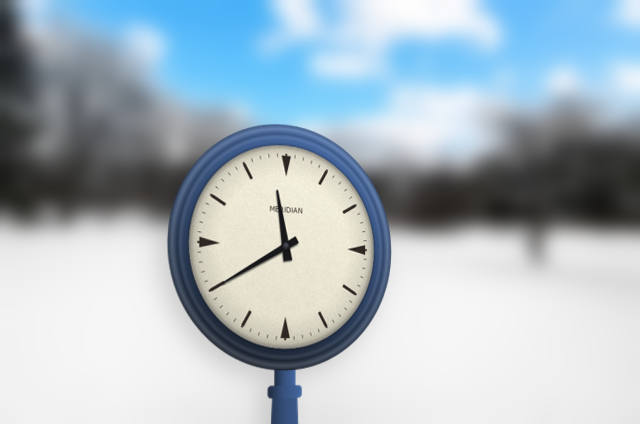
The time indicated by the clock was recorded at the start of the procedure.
11:40
